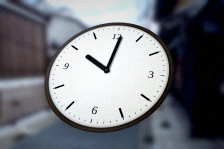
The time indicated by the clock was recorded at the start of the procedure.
10:01
